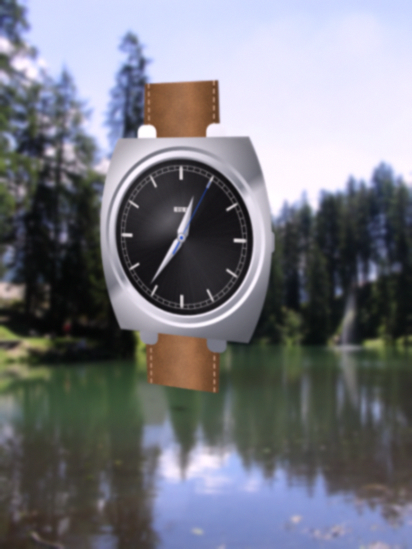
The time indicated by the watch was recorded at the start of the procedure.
12:36:05
